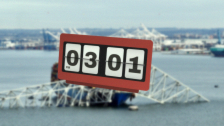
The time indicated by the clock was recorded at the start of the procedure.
3:01
